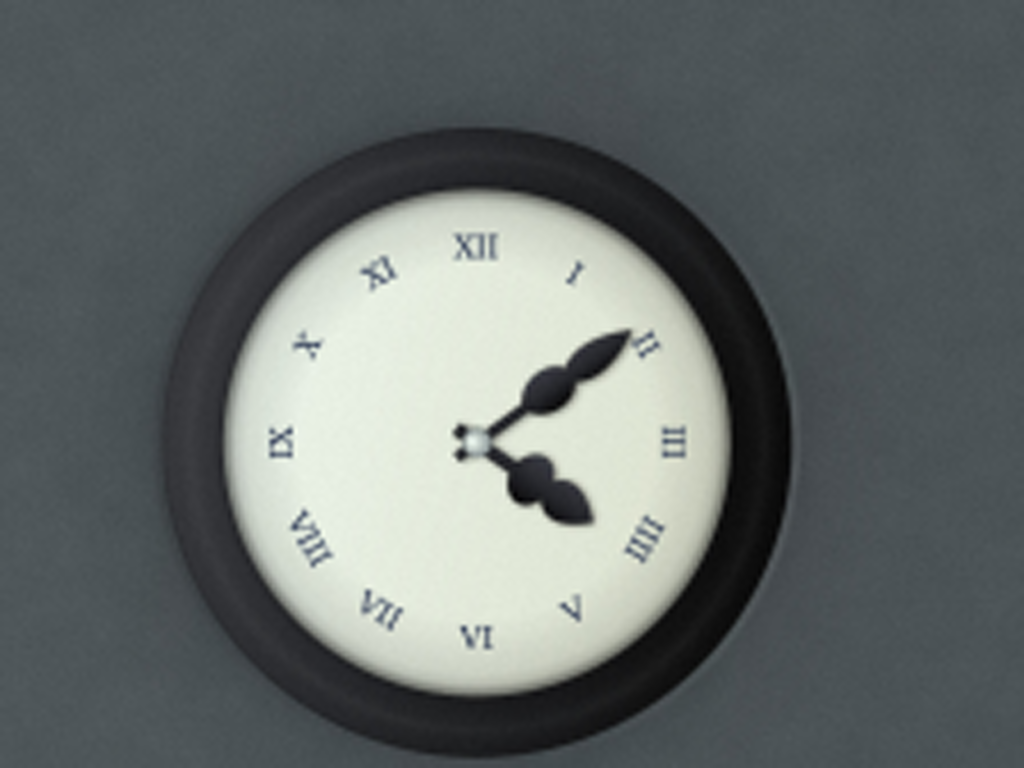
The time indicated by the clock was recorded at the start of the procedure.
4:09
